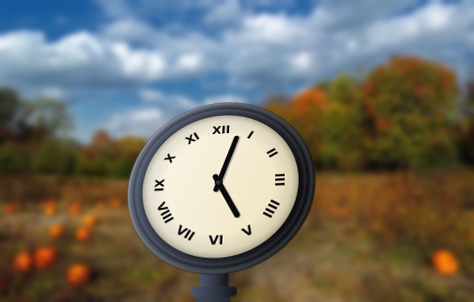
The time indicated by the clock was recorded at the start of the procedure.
5:03
